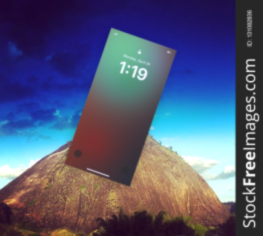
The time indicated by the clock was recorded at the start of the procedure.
1:19
